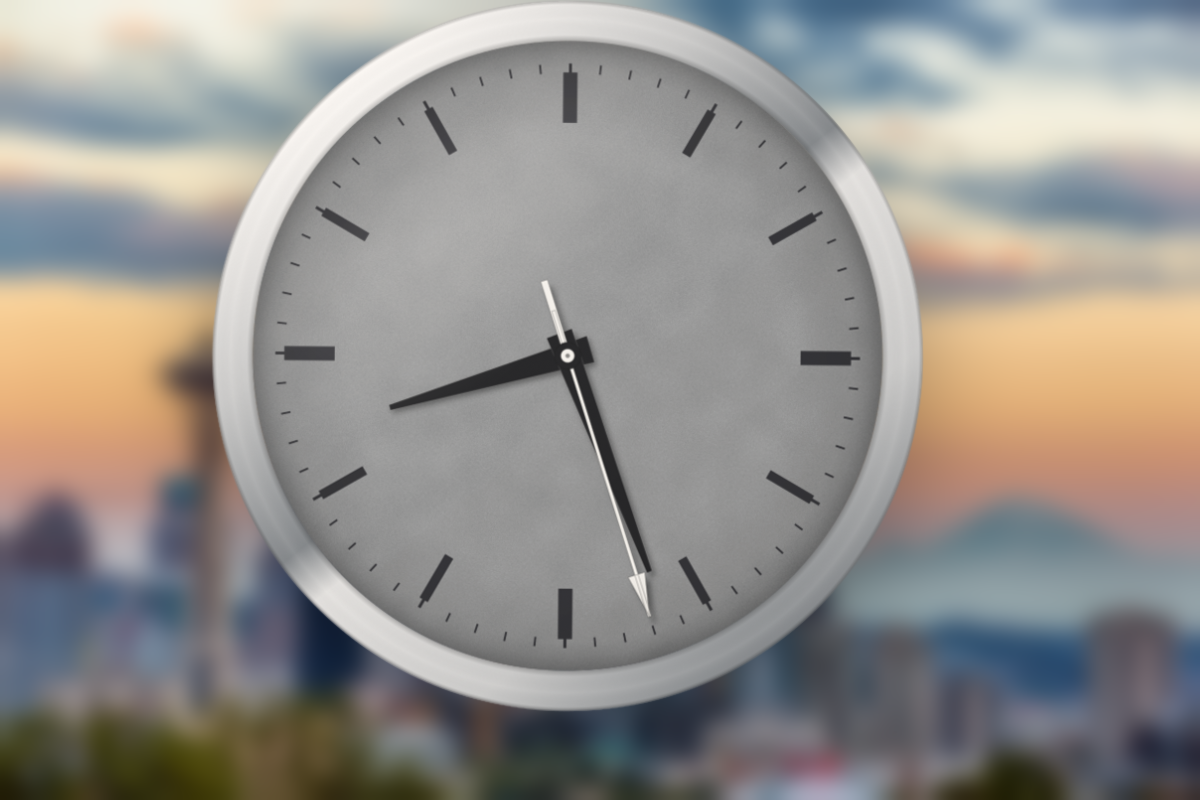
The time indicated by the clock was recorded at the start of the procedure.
8:26:27
